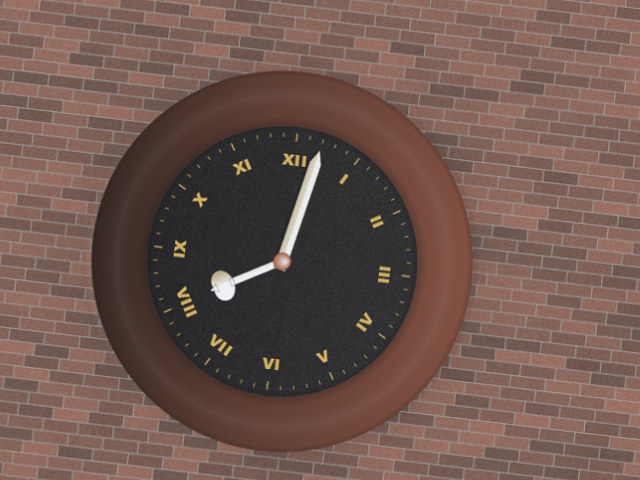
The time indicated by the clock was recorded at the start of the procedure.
8:02
